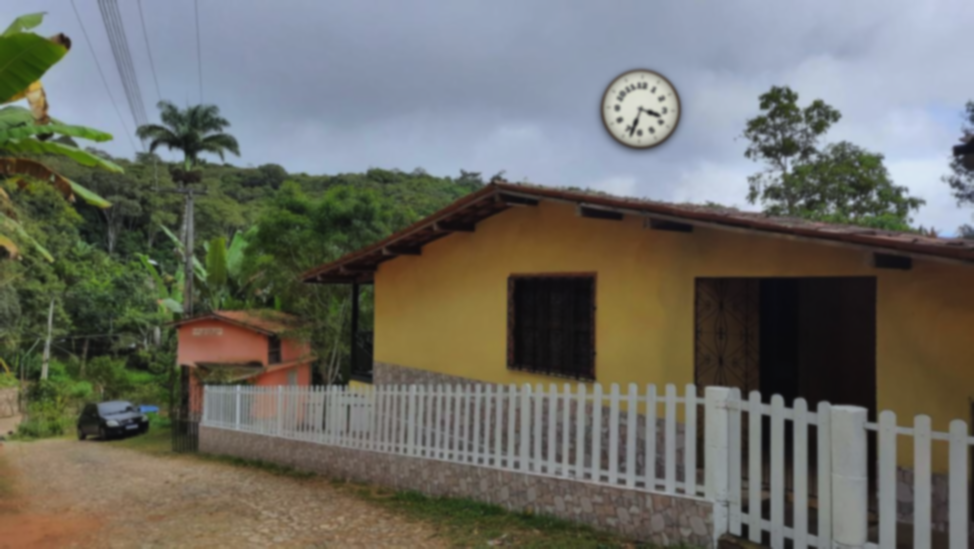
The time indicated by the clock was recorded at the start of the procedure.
3:33
